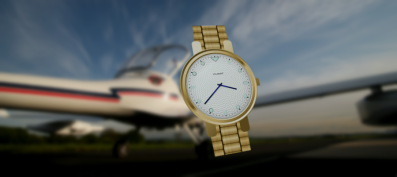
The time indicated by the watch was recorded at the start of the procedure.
3:38
